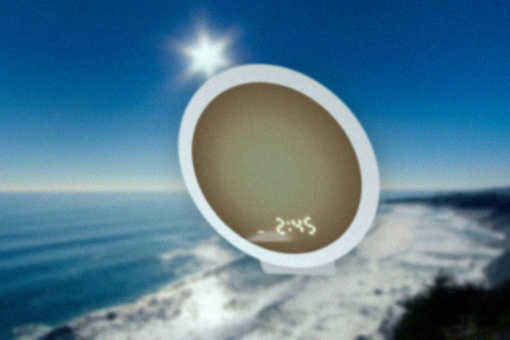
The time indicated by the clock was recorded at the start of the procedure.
2:45
